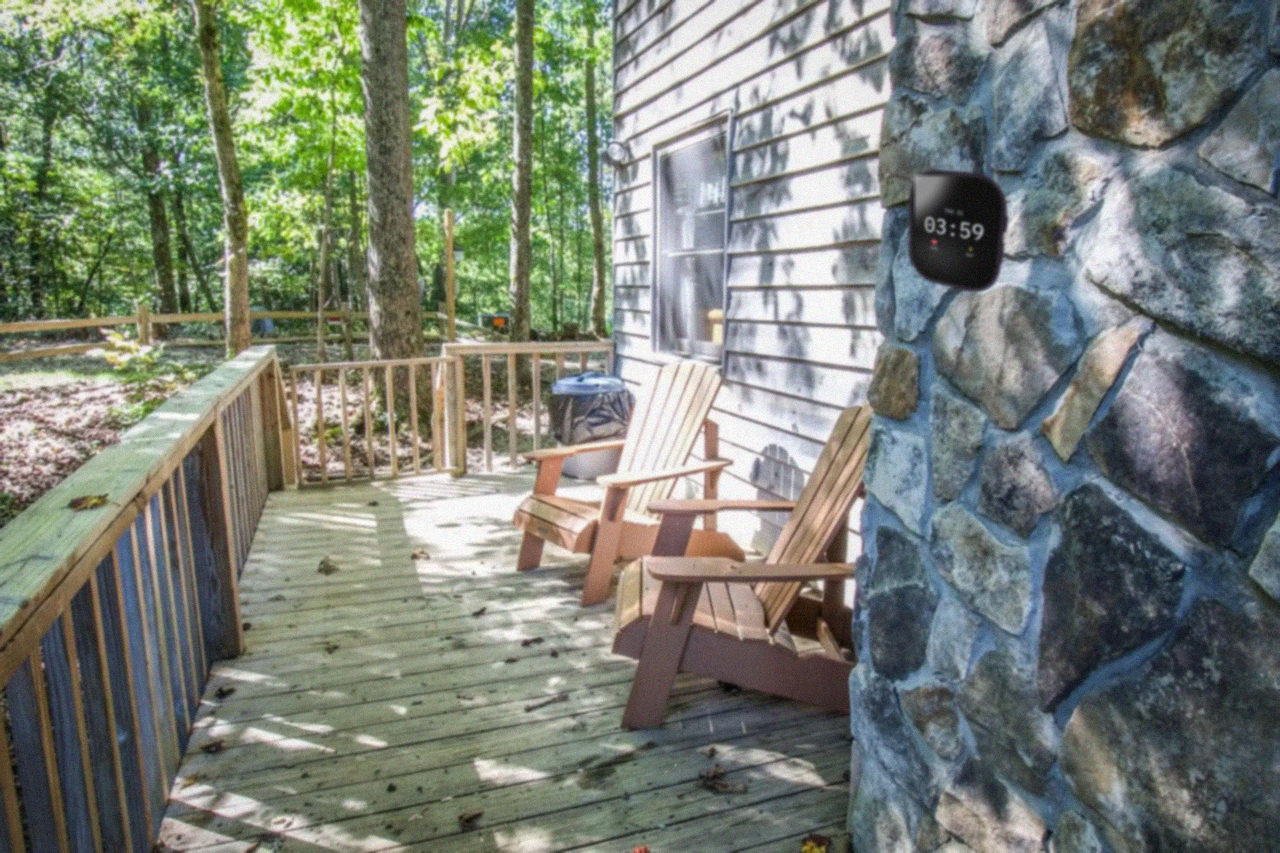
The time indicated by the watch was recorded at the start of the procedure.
3:59
